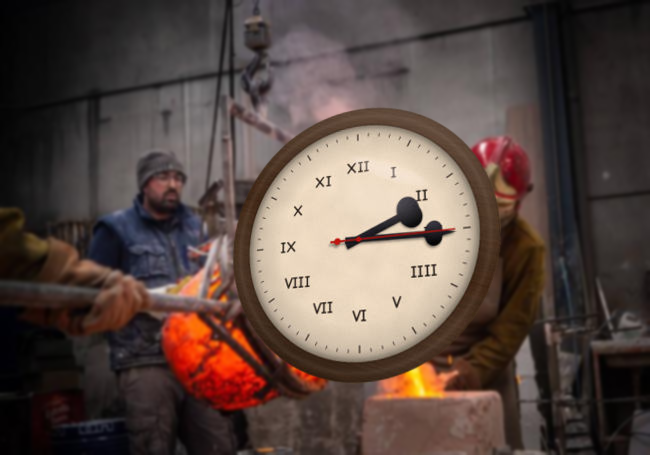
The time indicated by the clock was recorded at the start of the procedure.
2:15:15
